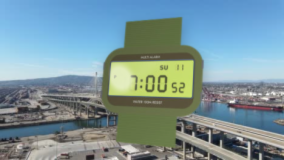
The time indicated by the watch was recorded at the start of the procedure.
7:00:52
